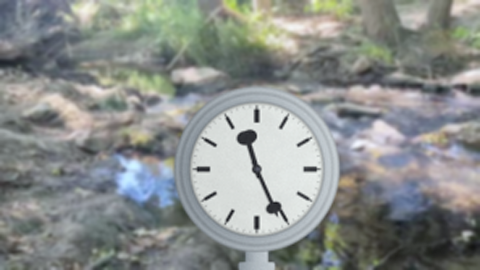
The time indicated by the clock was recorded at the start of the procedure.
11:26
